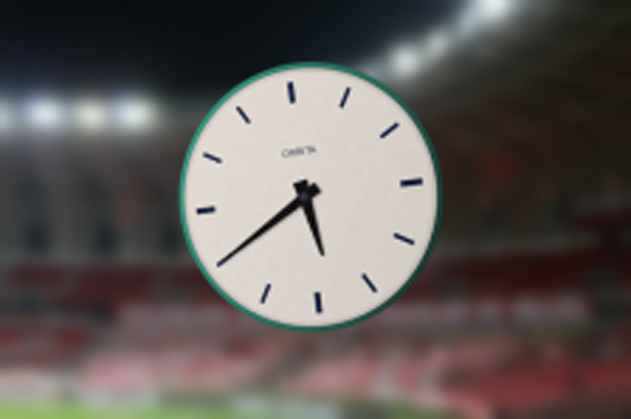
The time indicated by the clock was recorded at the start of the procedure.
5:40
